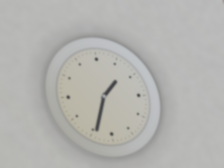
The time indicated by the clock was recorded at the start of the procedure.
1:34
